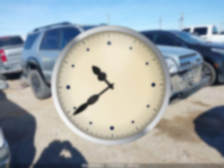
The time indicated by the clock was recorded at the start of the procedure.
10:39
